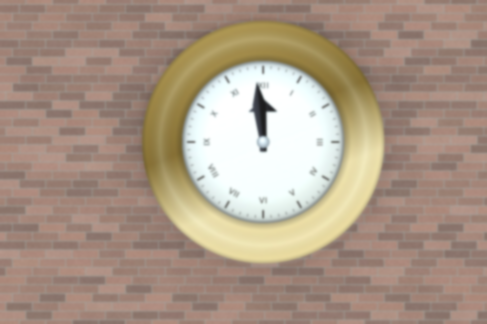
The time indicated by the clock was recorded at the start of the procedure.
11:59
